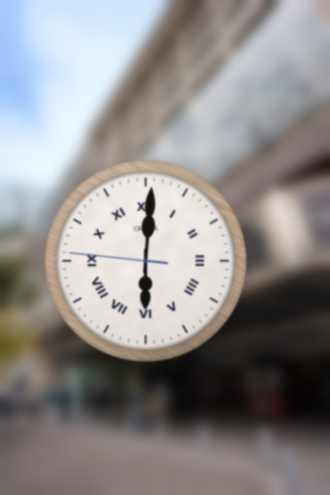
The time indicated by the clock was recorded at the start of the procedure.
6:00:46
